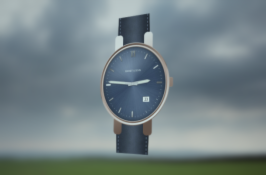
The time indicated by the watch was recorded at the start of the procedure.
2:46
